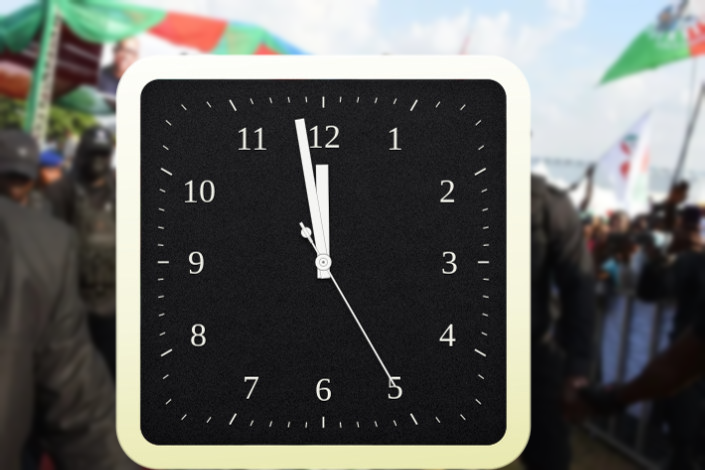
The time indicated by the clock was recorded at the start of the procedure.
11:58:25
